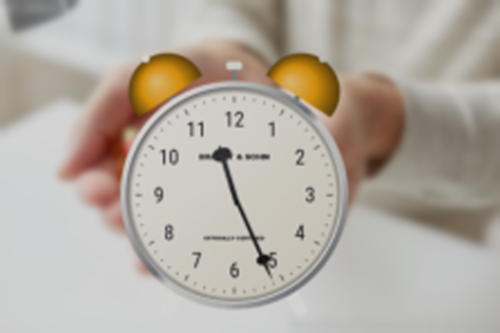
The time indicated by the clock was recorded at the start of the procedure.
11:26
